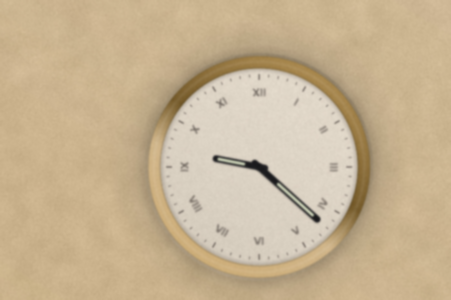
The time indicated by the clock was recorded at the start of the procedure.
9:22
